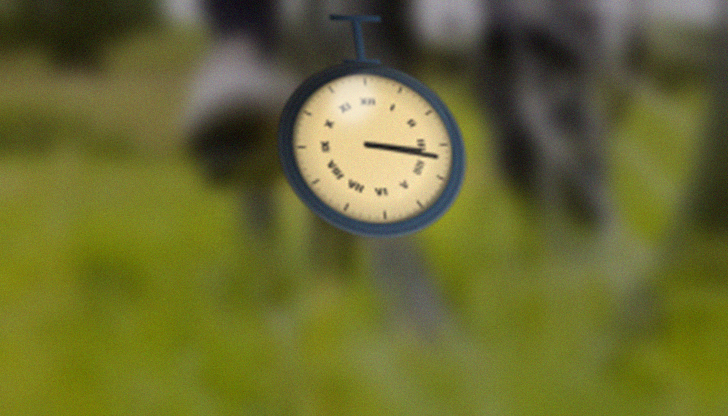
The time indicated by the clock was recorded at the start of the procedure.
3:17
